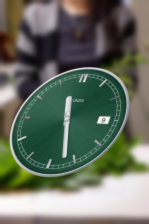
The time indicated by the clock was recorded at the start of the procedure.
11:27
